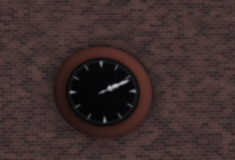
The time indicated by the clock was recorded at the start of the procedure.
2:11
